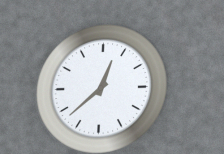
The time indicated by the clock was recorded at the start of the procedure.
12:38
